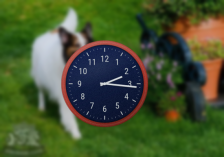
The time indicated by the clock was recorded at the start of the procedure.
2:16
